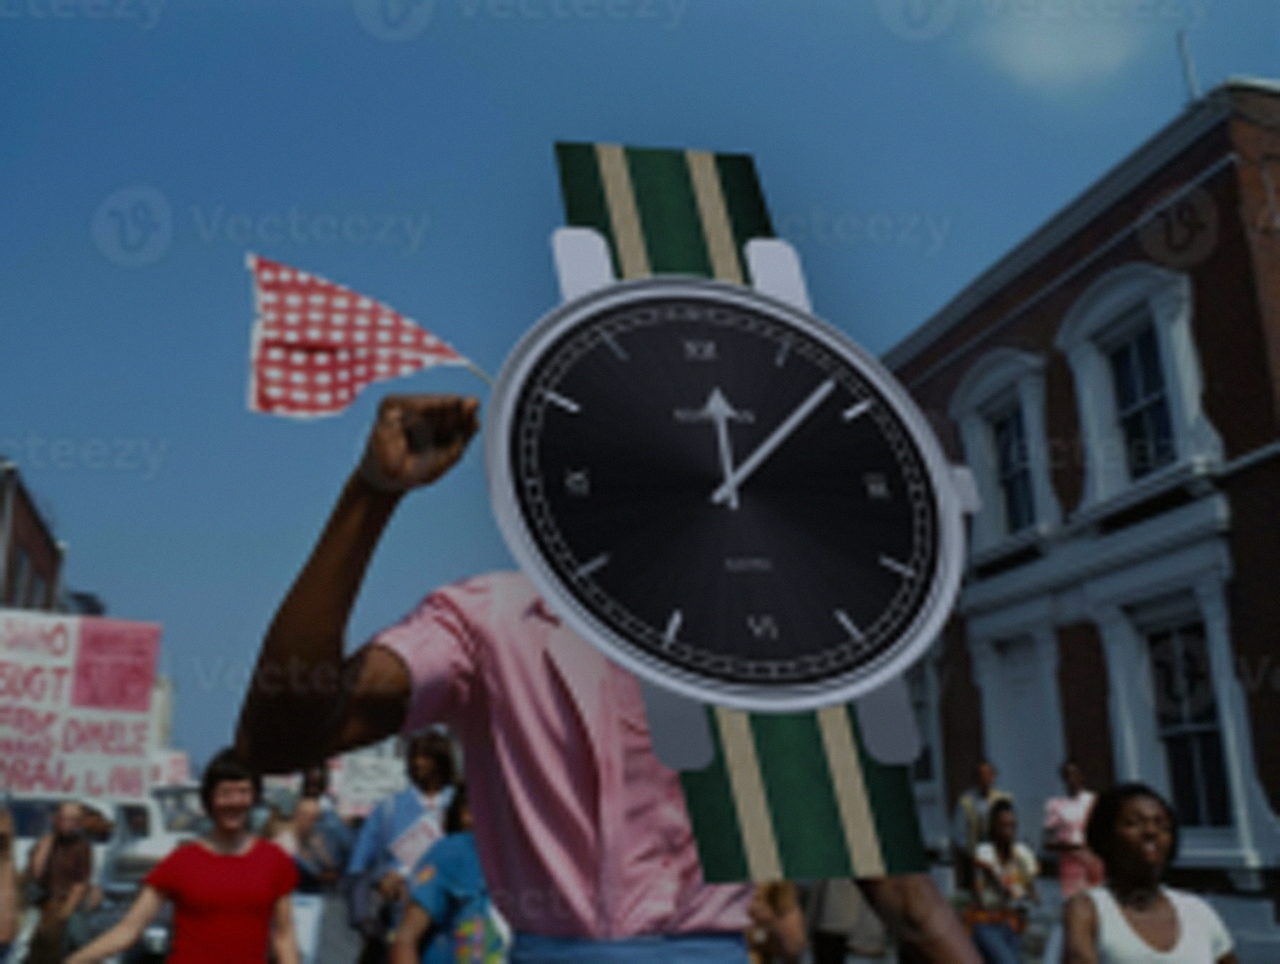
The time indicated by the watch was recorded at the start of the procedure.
12:08
